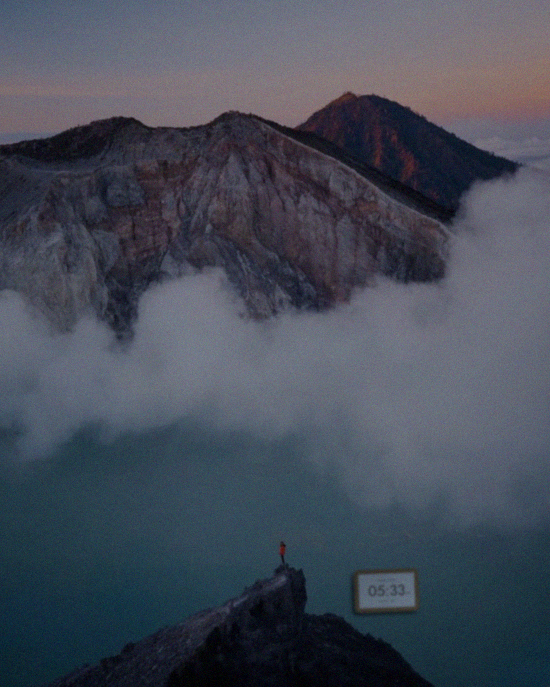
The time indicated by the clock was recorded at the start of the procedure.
5:33
